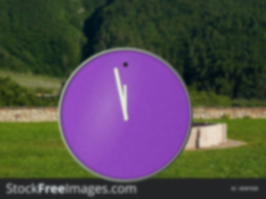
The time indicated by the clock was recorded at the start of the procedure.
11:58
